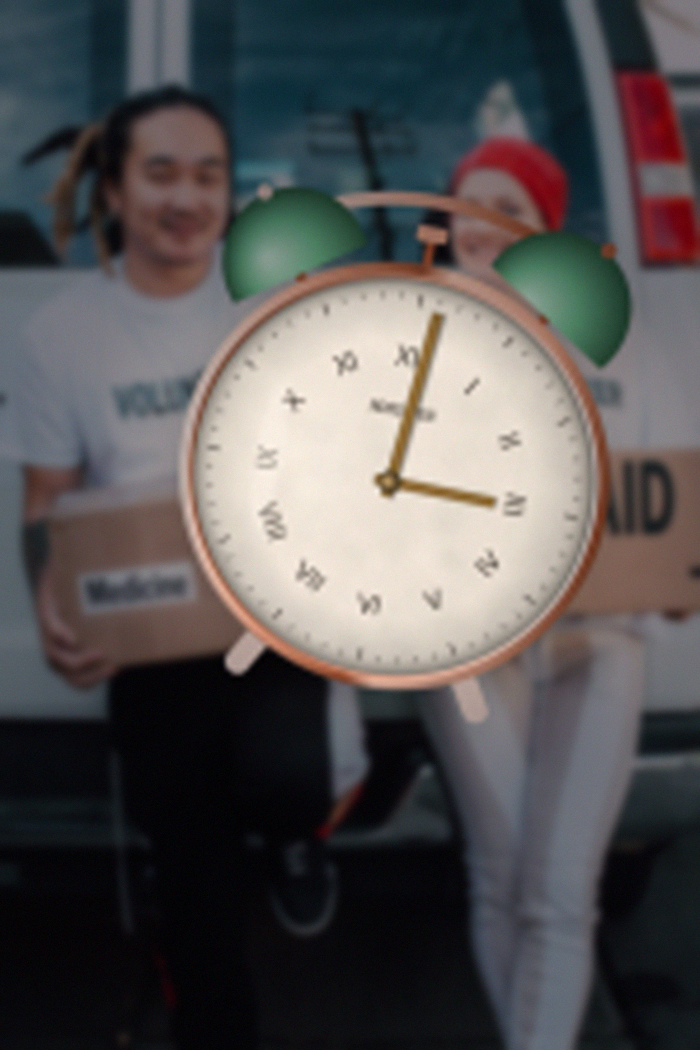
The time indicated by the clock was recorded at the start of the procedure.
3:01
